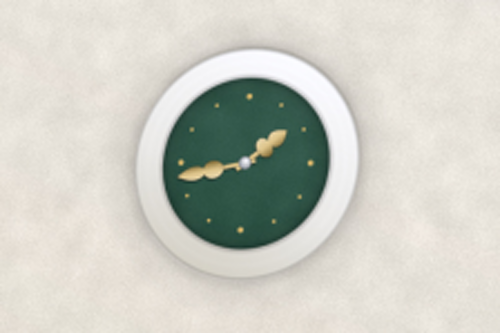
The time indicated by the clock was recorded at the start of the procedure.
1:43
